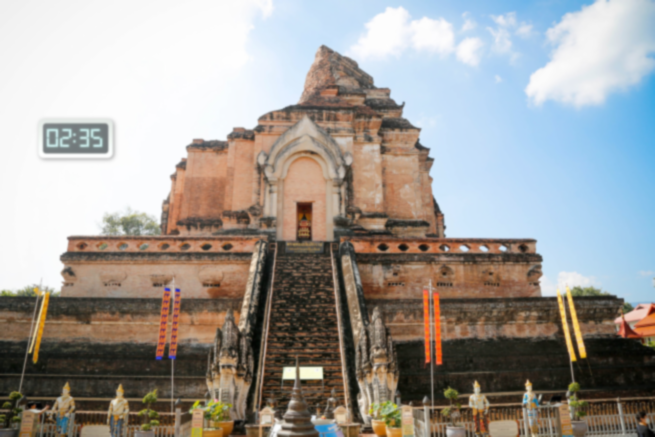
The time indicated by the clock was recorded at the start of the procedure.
2:35
